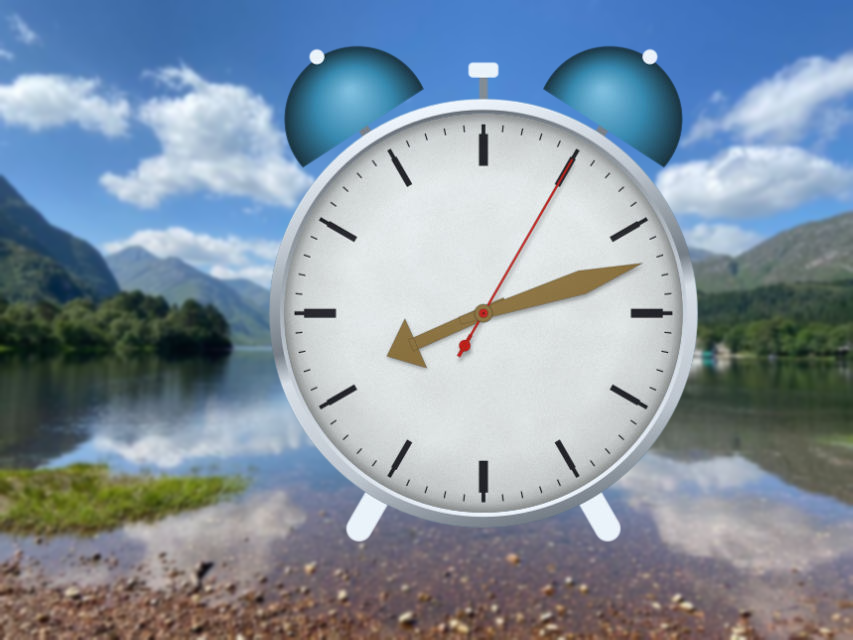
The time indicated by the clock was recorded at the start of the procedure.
8:12:05
